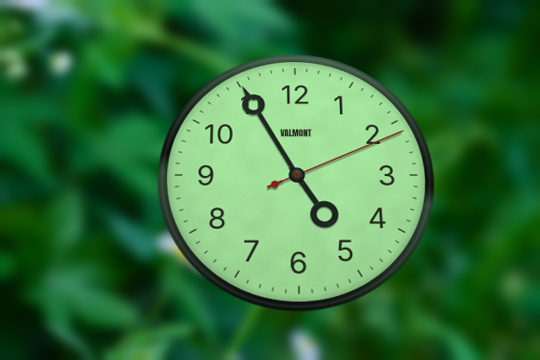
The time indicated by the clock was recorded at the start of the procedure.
4:55:11
